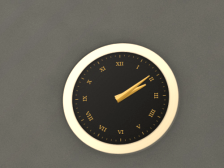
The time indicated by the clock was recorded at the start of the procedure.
2:09
